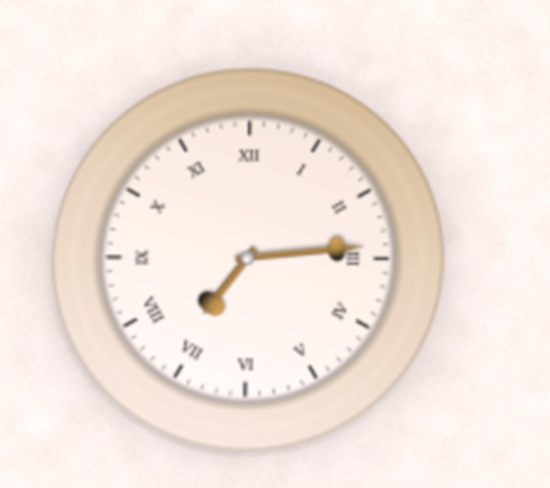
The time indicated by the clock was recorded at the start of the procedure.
7:14
